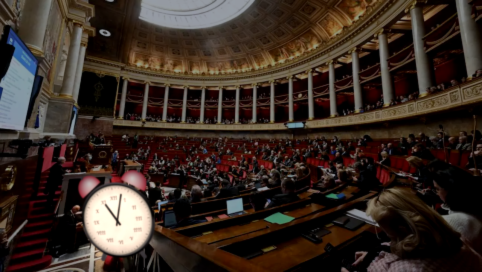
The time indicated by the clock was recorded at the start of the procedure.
11:03
